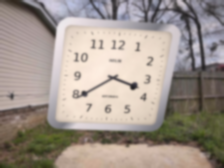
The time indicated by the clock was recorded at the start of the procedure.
3:39
